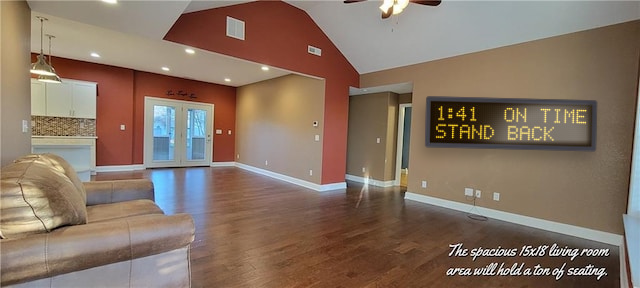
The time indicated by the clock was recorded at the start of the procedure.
1:41
